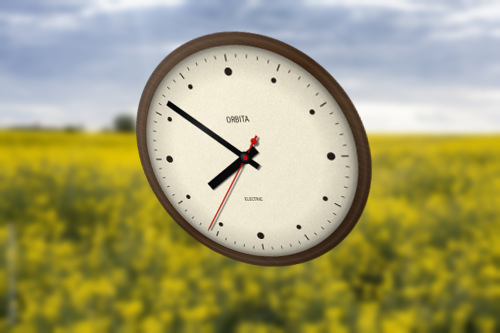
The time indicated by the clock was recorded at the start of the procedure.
7:51:36
